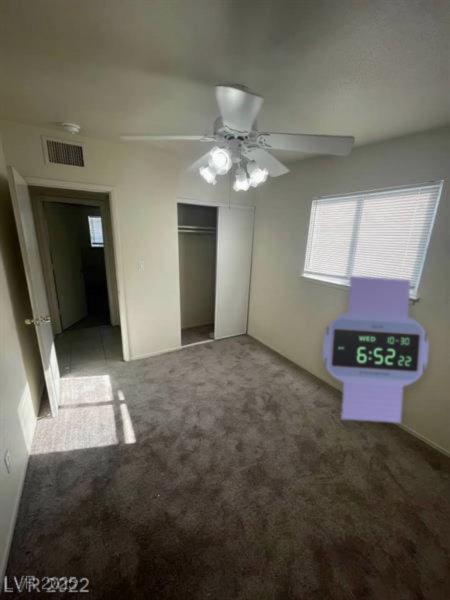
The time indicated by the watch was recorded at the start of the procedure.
6:52
